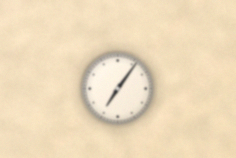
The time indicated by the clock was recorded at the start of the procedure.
7:06
